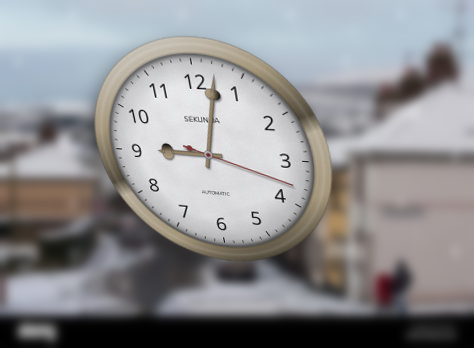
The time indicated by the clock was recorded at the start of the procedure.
9:02:18
